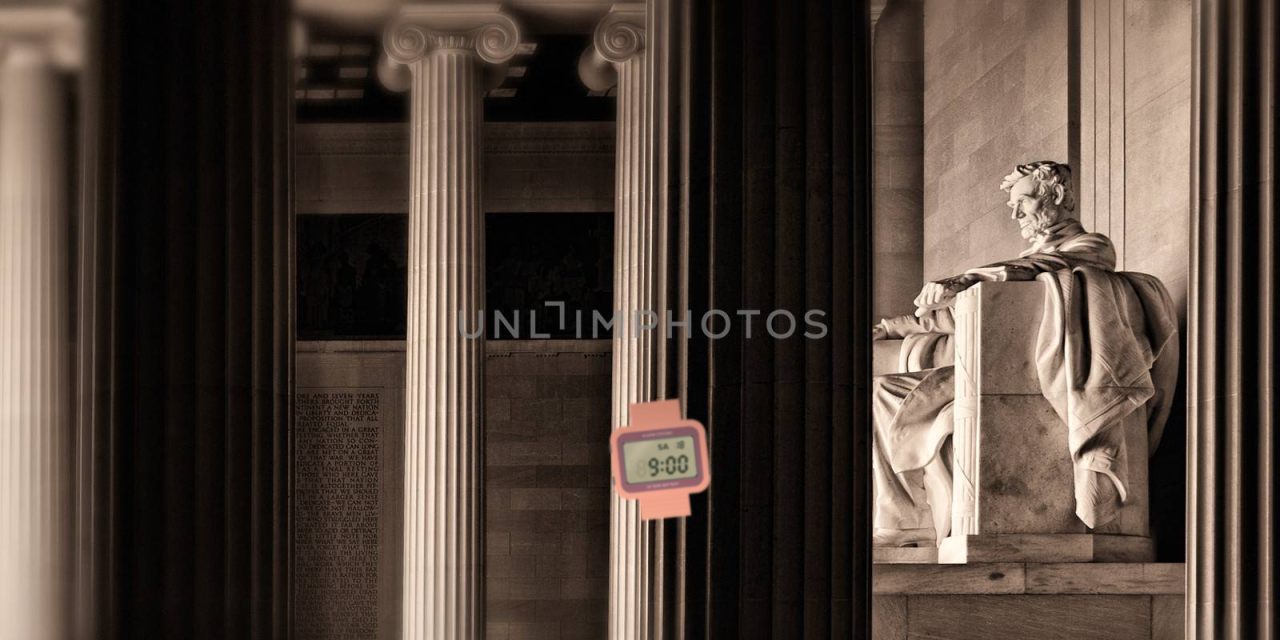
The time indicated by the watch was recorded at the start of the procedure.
9:00
